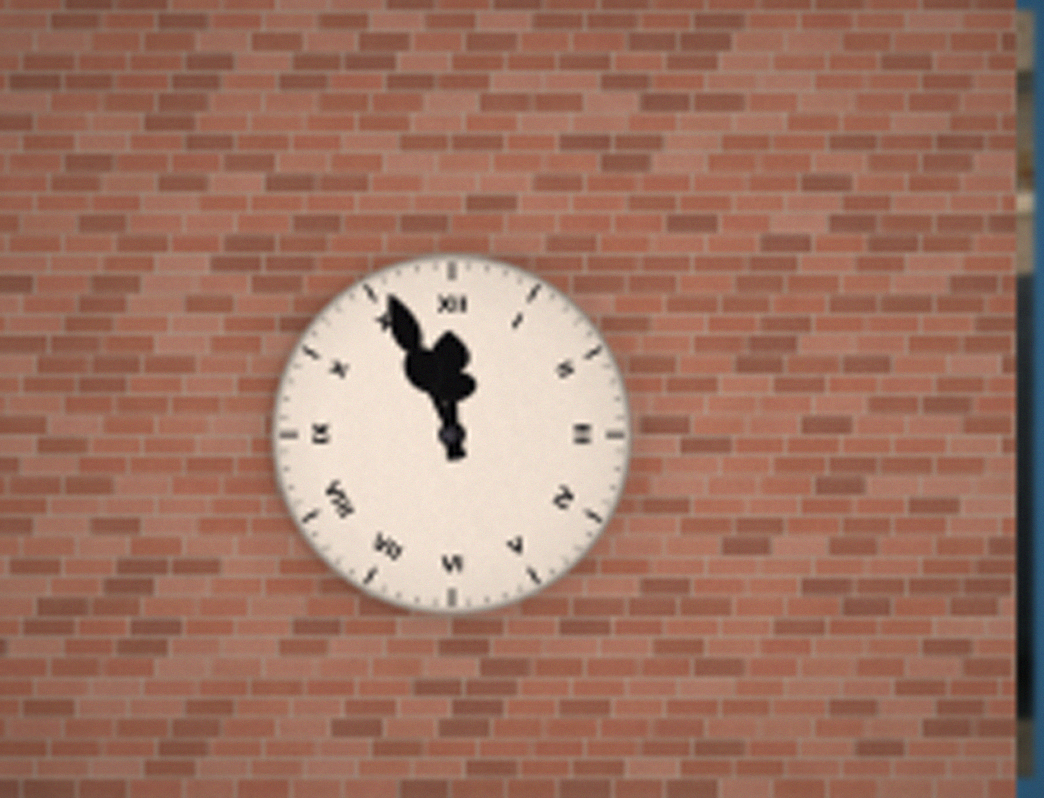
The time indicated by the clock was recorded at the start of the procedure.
11:56
